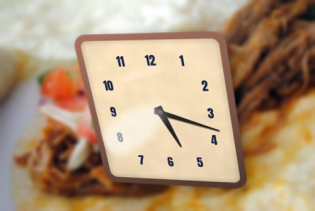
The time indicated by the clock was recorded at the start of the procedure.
5:18
